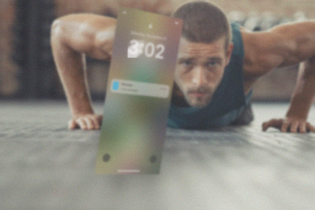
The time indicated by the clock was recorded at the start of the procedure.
3:02
